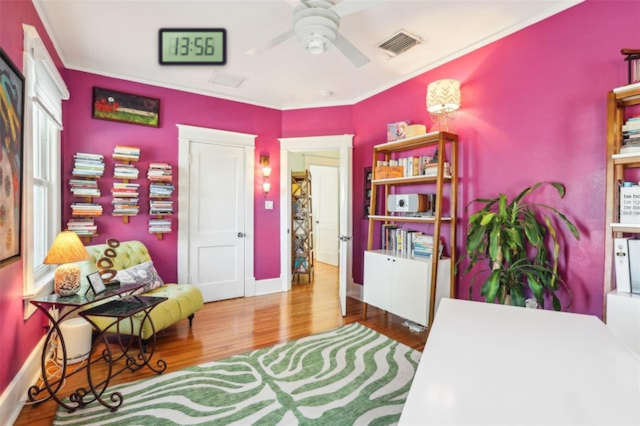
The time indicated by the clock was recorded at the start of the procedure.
13:56
